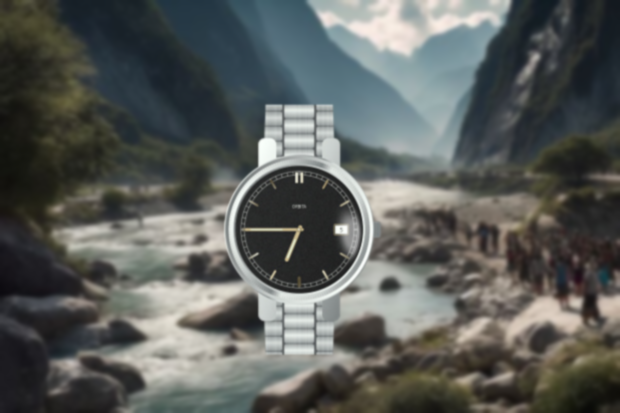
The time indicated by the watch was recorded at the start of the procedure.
6:45
